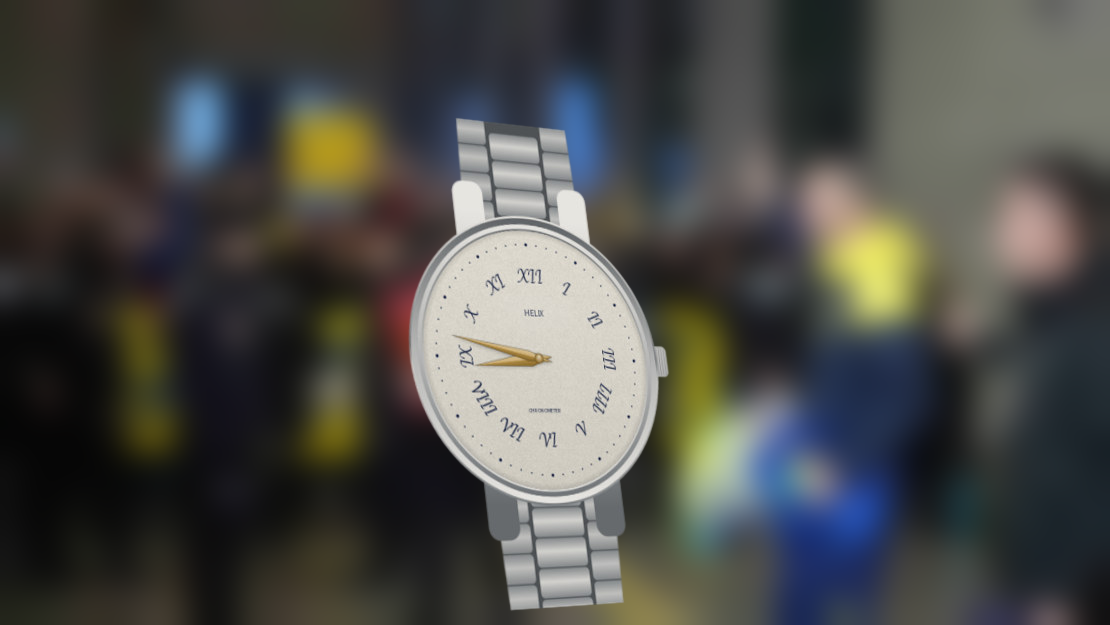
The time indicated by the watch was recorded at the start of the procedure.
8:47
